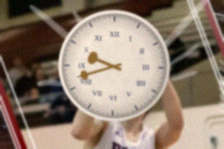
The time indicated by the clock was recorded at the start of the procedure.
9:42
